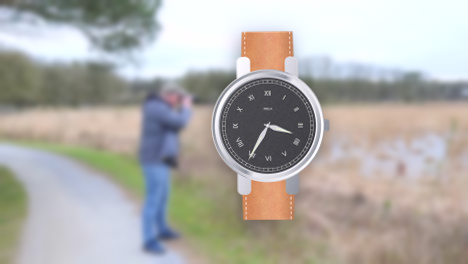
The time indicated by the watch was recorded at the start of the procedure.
3:35
